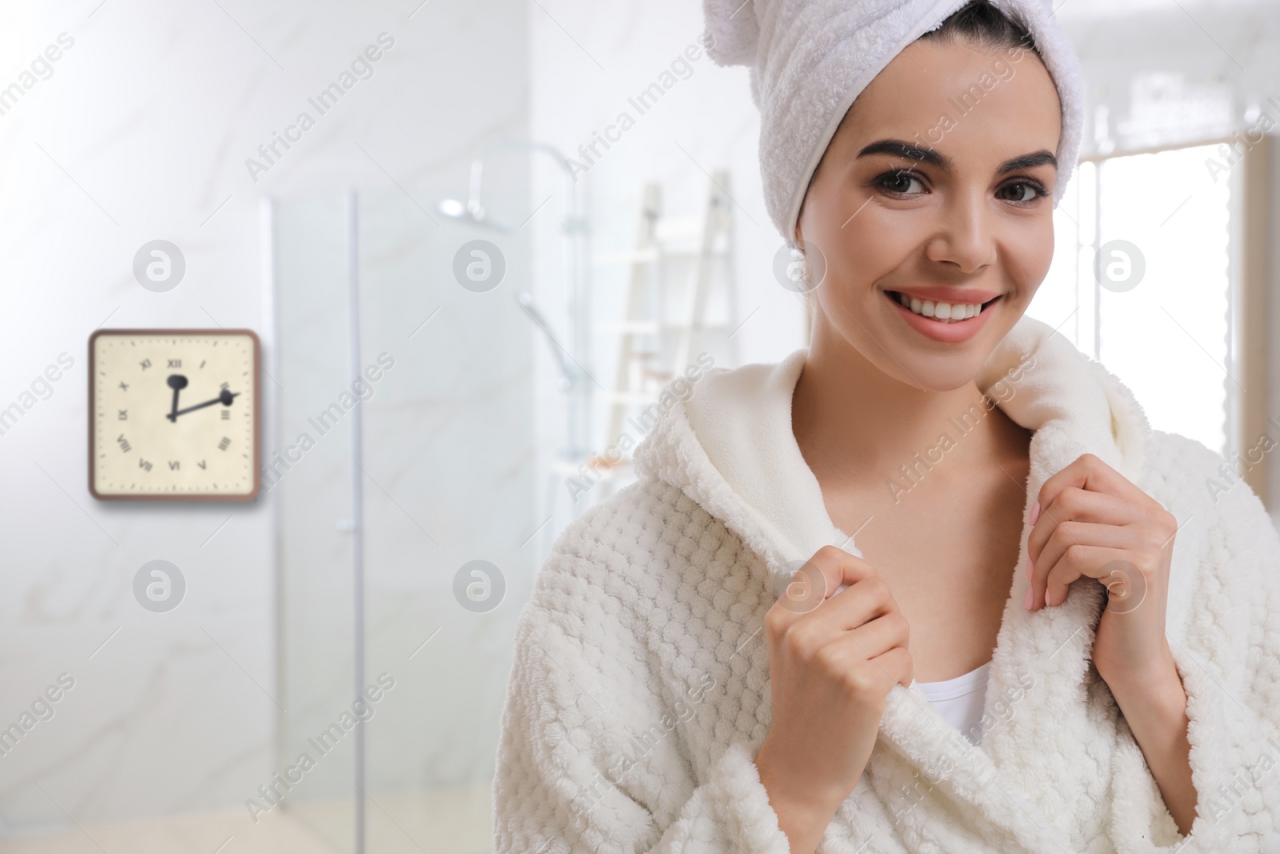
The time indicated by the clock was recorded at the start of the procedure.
12:12
